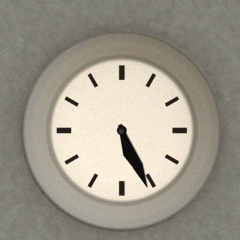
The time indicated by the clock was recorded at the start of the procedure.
5:26
